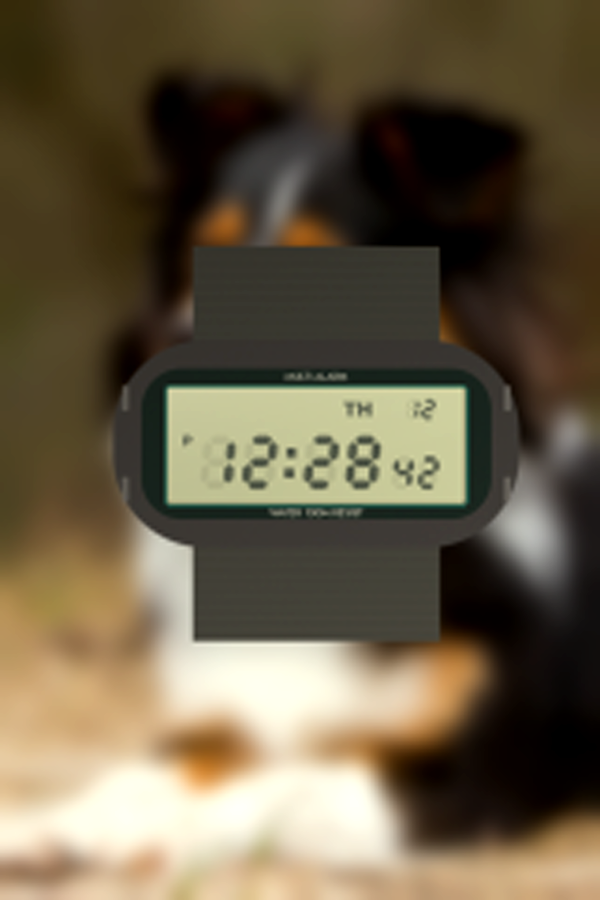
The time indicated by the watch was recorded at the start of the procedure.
12:28:42
